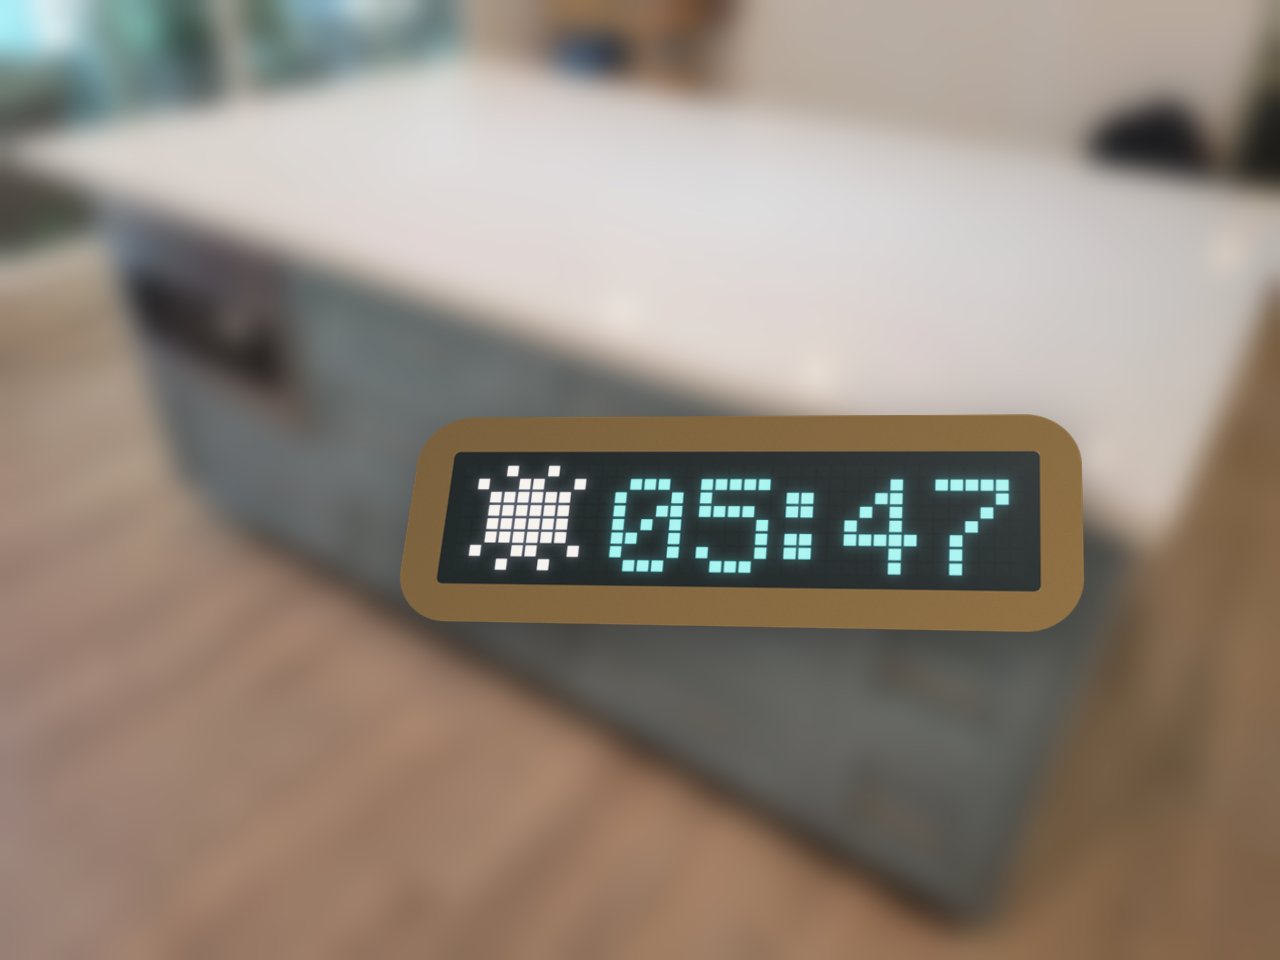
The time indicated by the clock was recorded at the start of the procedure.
5:47
